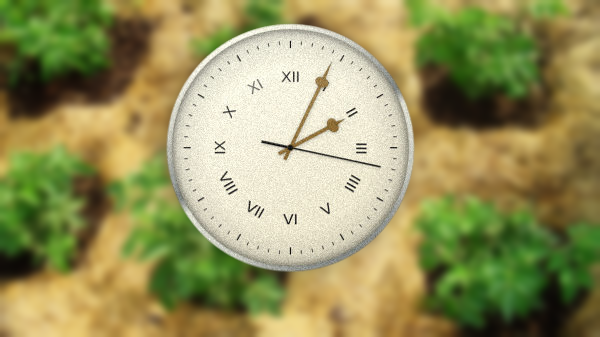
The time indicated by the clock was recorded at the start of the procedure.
2:04:17
